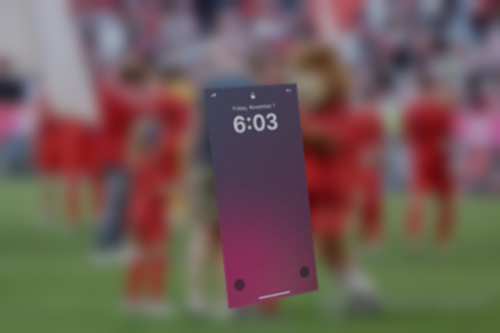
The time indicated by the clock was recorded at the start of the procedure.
6:03
